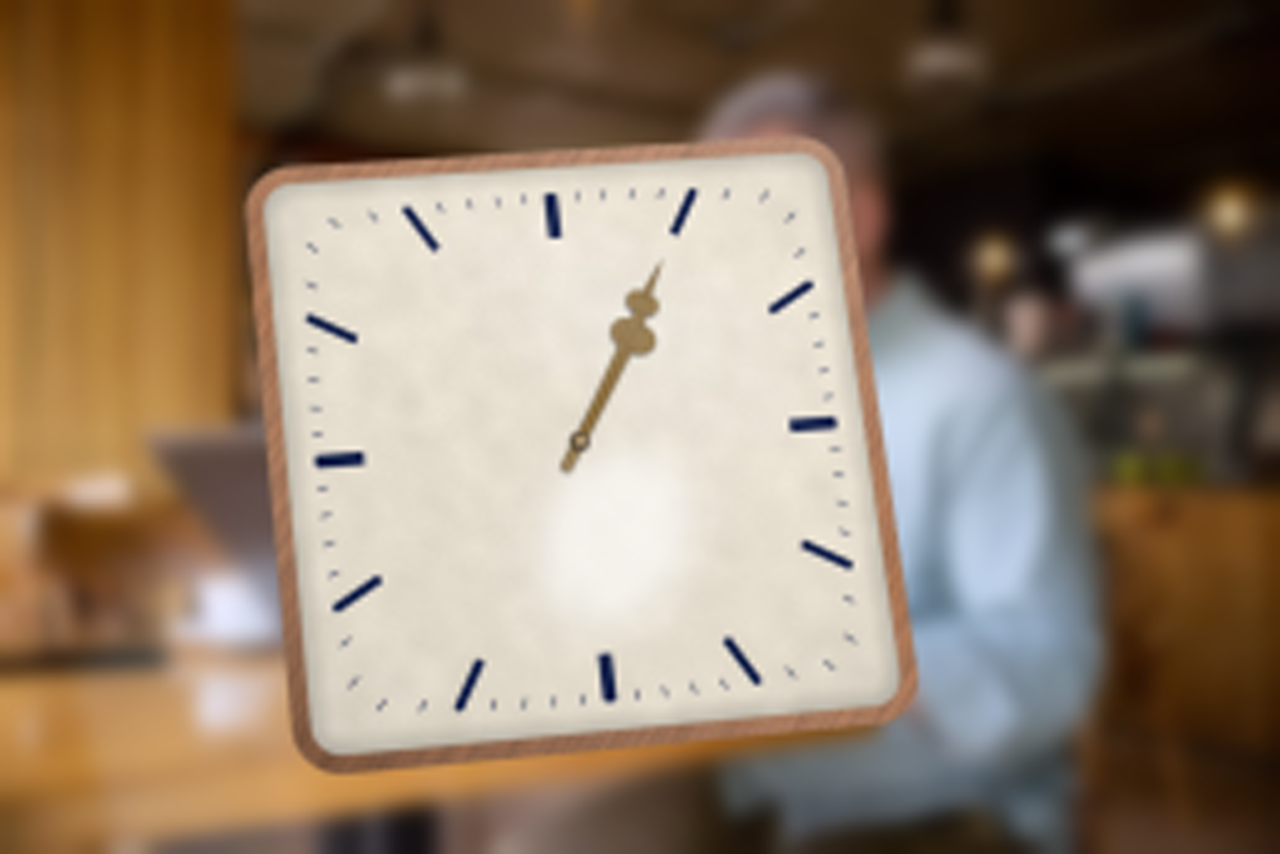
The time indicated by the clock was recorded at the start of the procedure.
1:05
